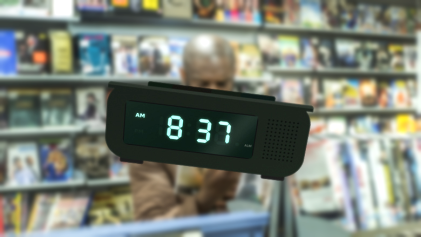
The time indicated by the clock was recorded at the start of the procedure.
8:37
